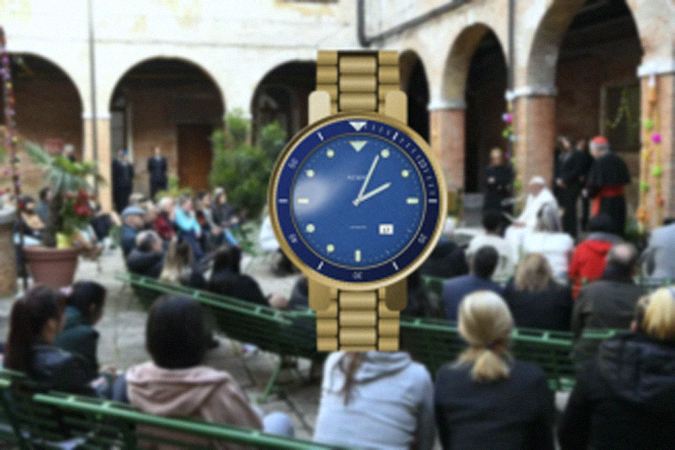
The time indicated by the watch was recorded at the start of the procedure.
2:04
